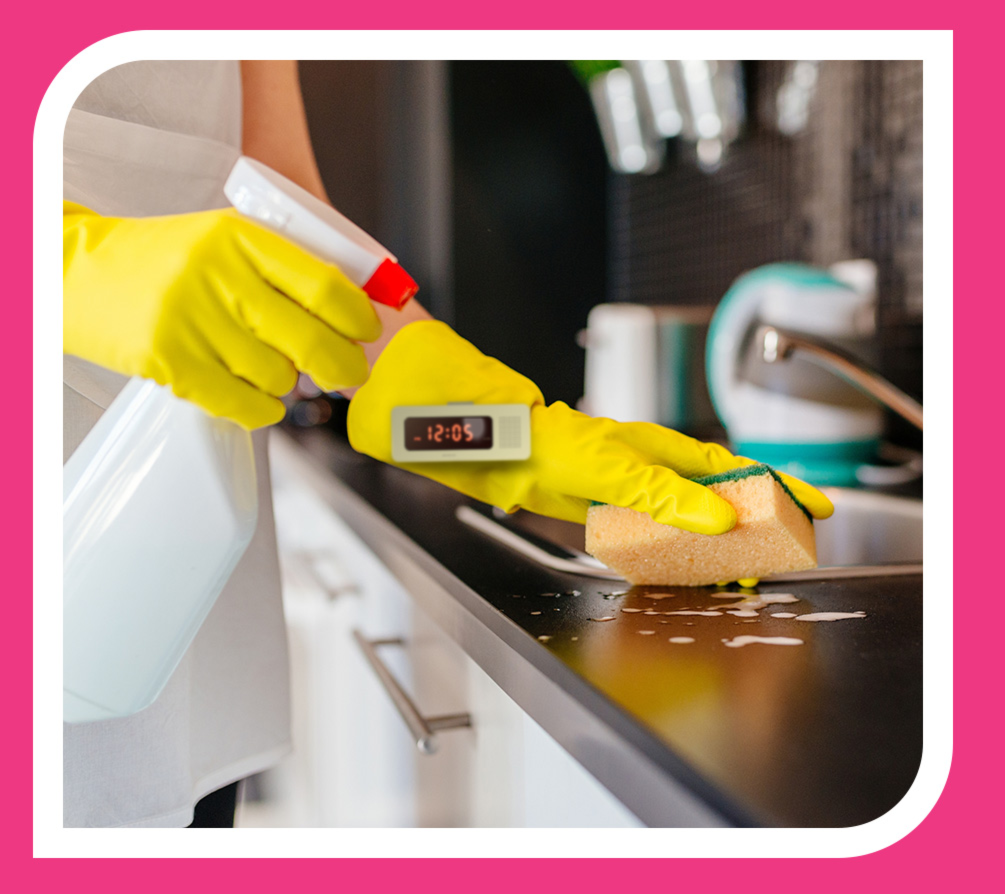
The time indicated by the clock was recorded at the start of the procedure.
12:05
